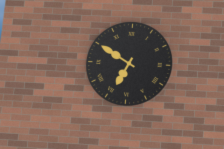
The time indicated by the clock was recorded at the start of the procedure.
6:50
